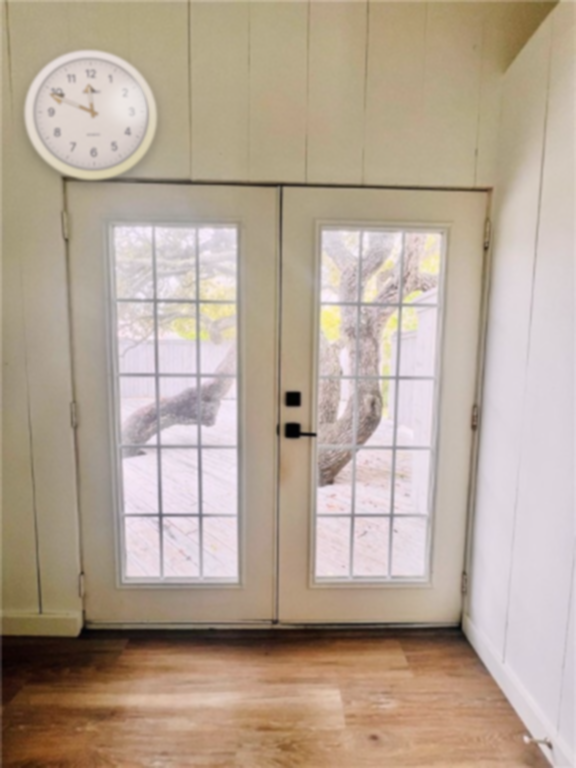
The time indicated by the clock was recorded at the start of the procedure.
11:49
